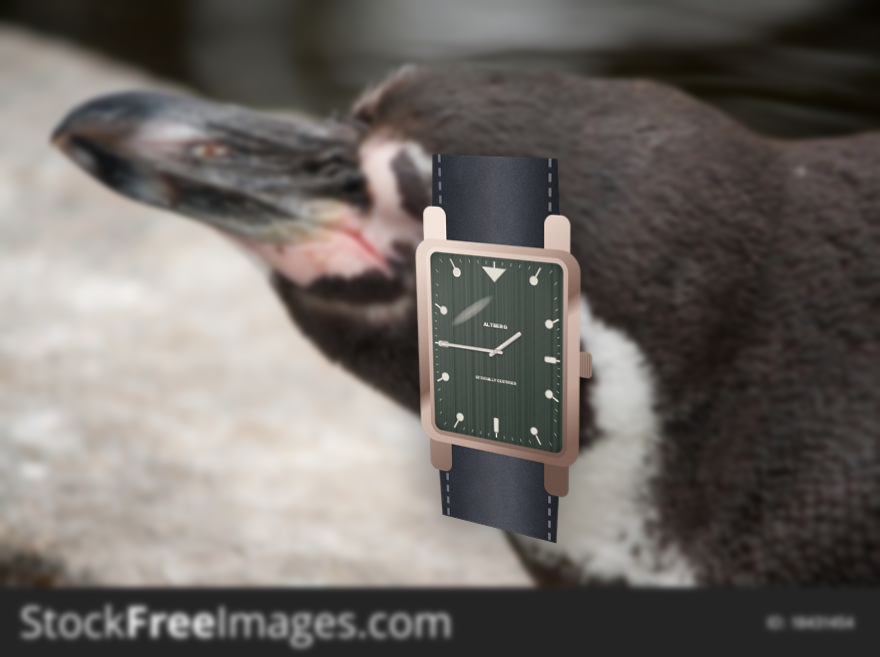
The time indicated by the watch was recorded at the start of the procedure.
1:45
